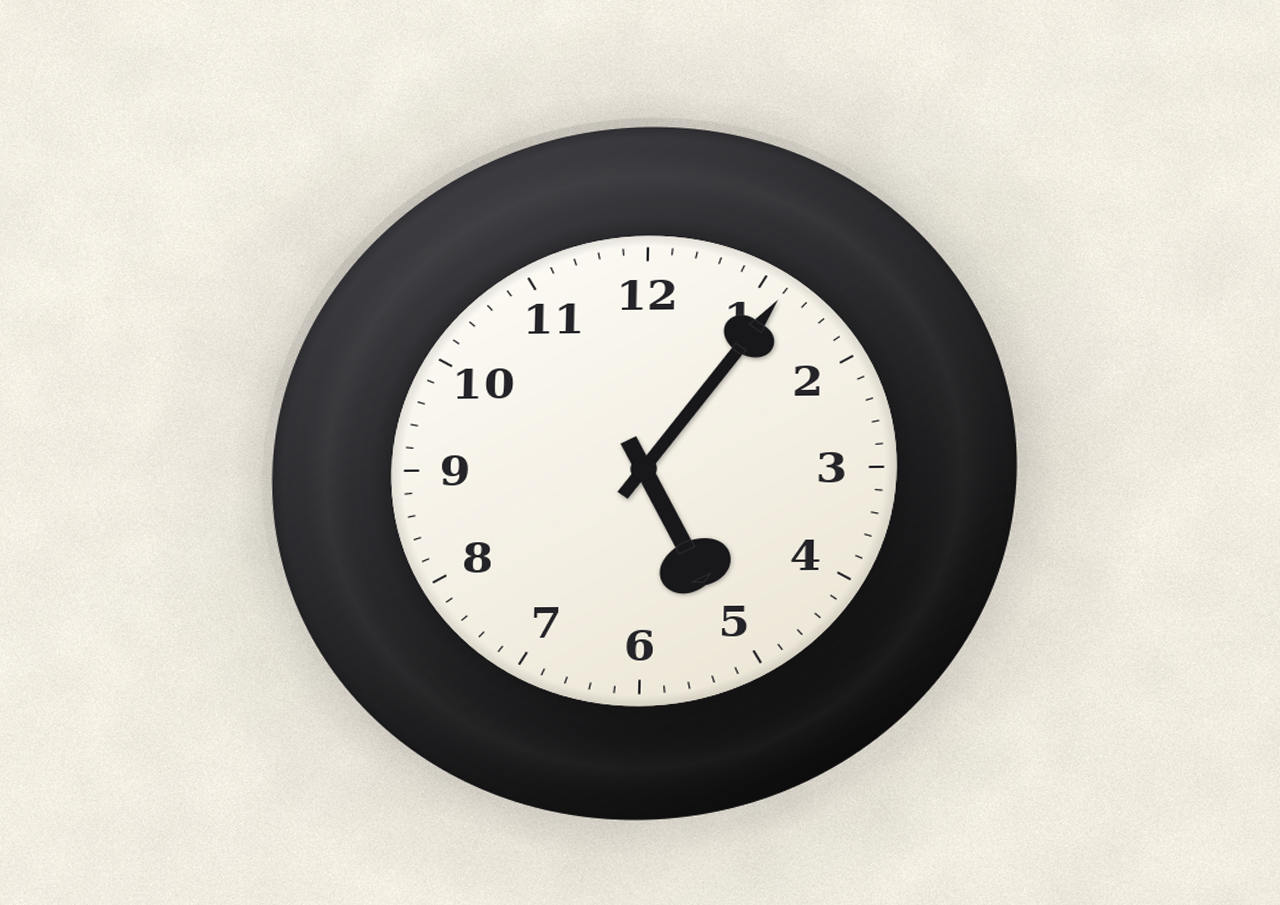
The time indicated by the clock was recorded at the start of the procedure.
5:06
